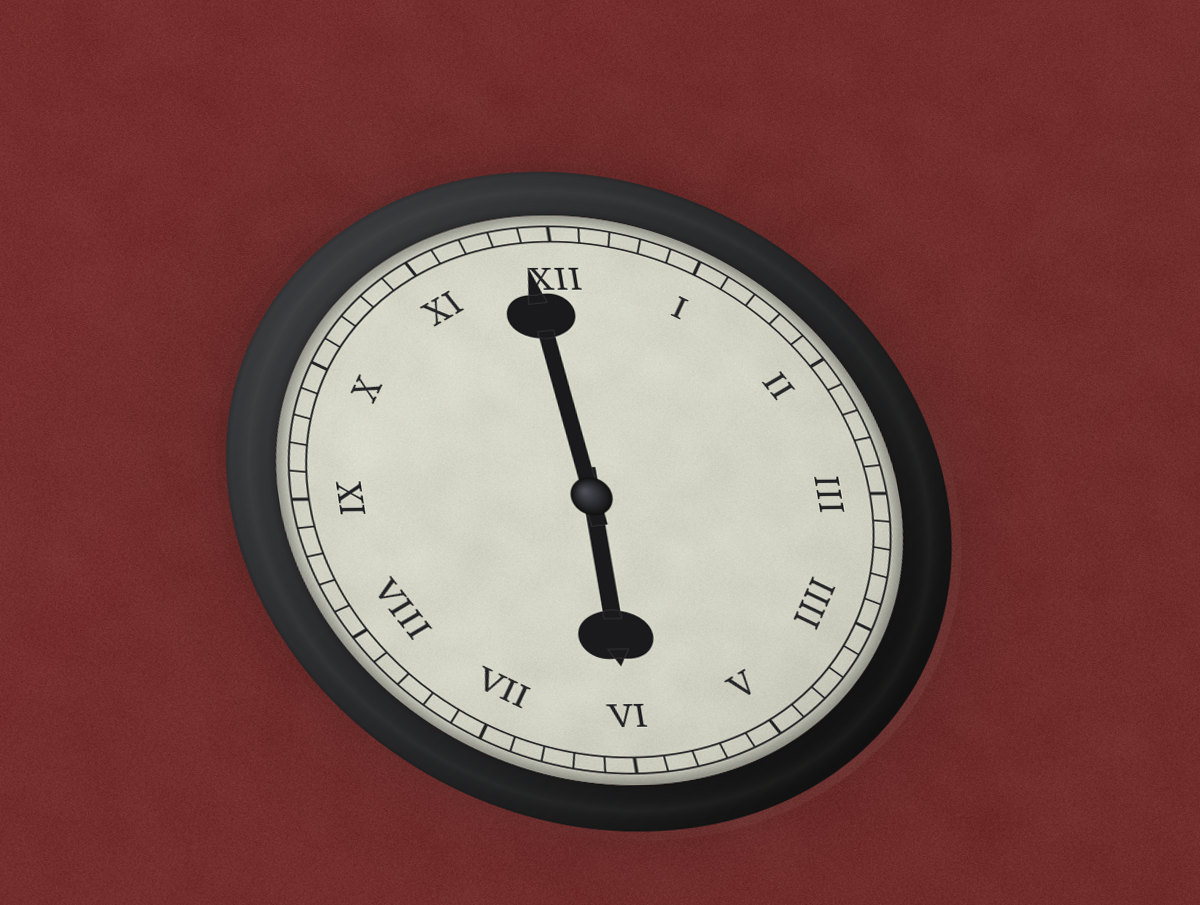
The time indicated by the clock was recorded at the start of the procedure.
5:59
